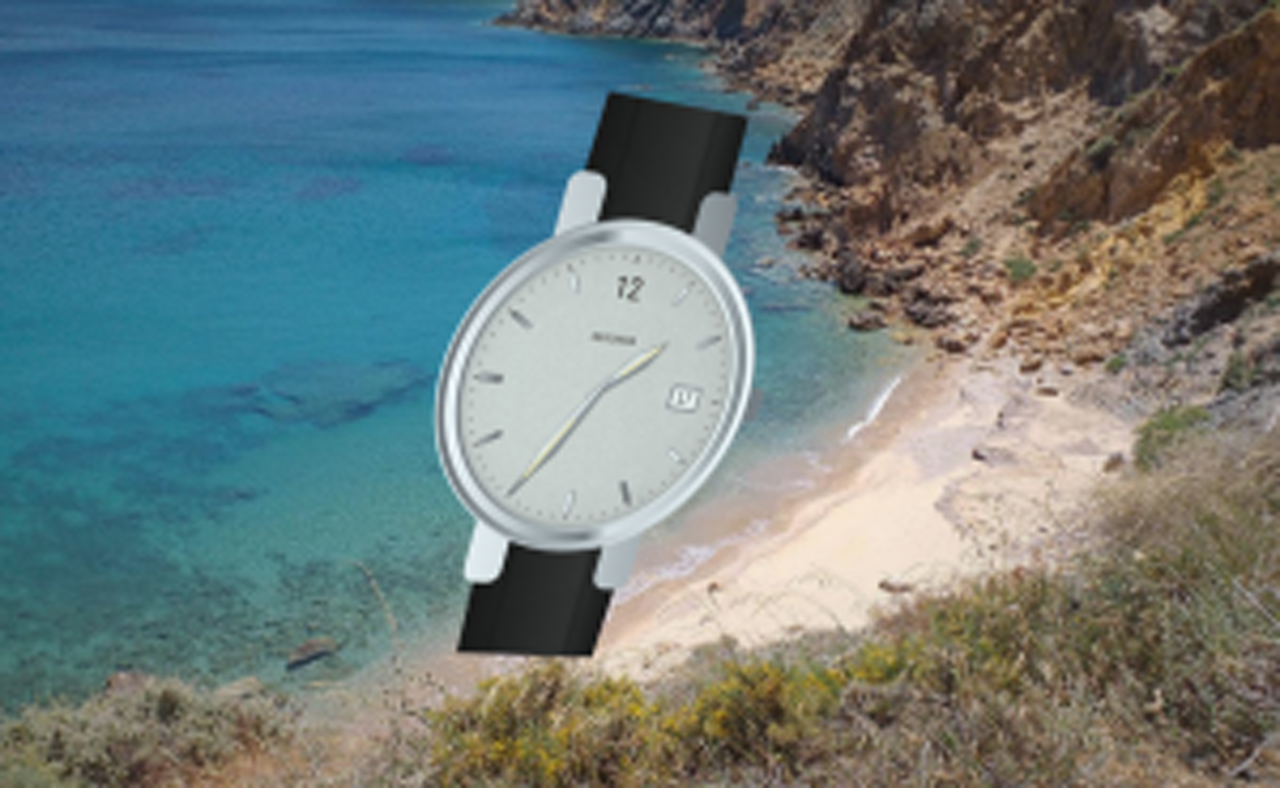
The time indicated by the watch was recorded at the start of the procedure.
1:35
